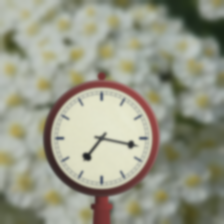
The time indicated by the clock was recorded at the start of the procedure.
7:17
